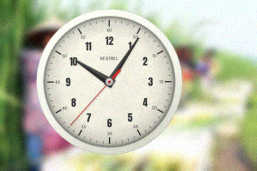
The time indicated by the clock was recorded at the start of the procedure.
10:05:37
